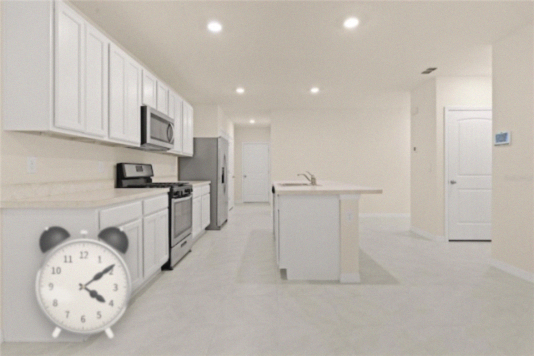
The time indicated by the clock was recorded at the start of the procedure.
4:09
